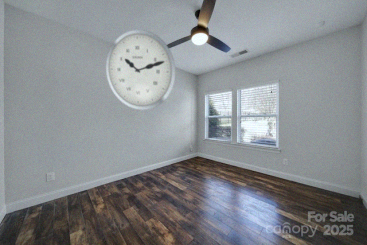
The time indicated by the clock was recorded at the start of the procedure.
10:12
